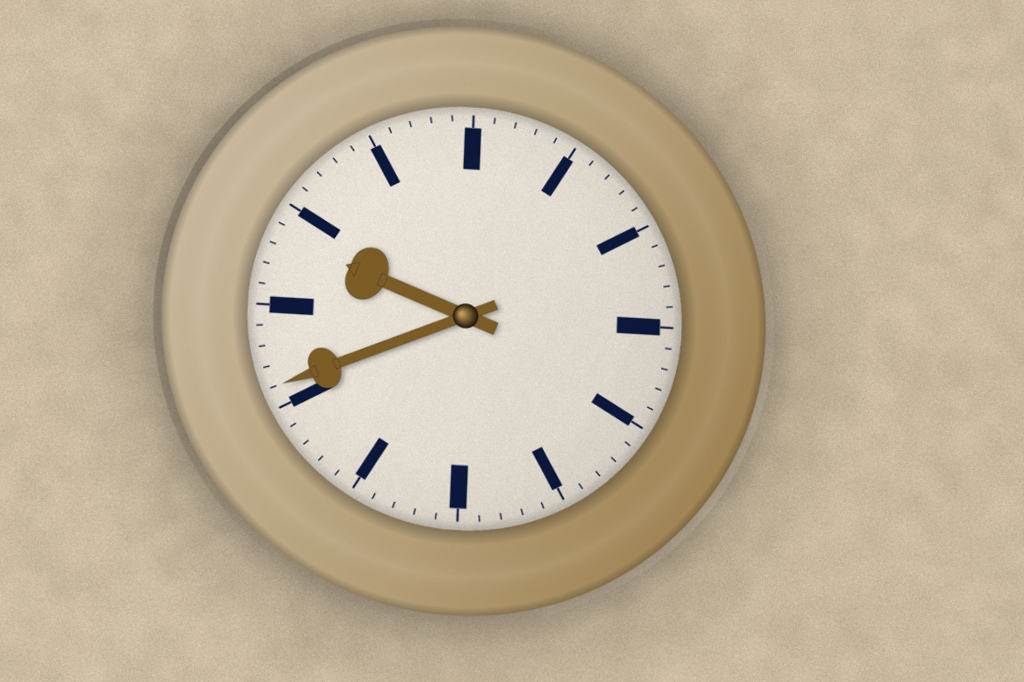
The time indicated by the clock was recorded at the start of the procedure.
9:41
